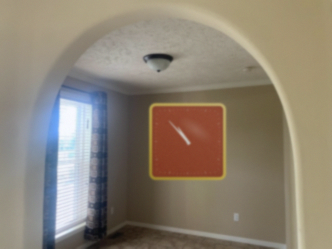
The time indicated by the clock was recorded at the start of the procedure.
10:53
